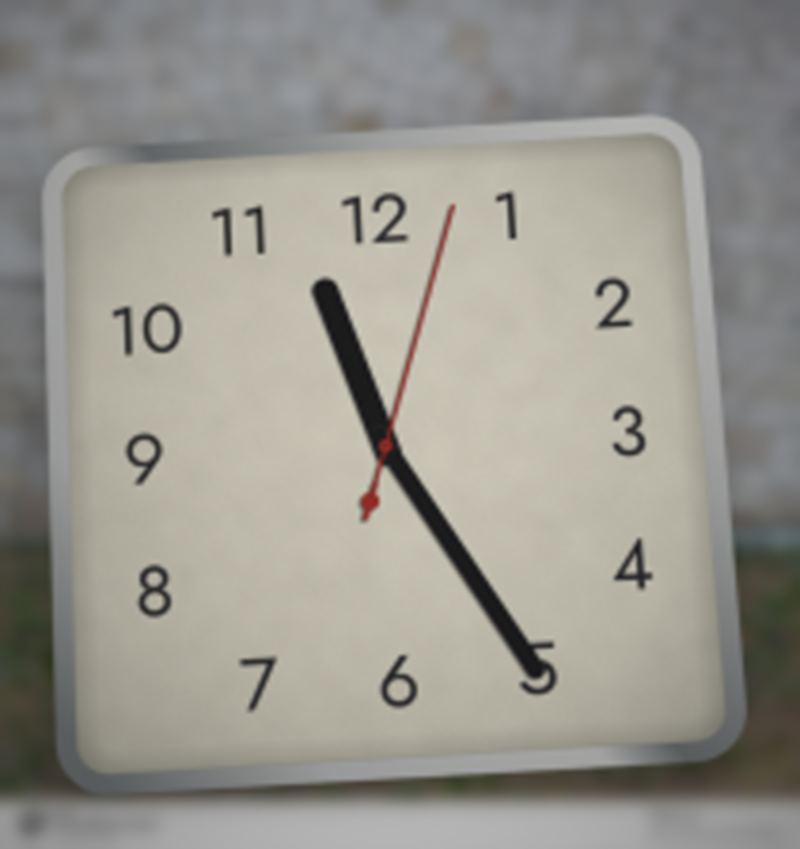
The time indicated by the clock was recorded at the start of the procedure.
11:25:03
